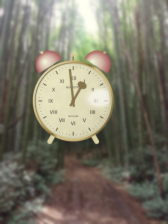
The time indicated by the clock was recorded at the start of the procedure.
12:59
